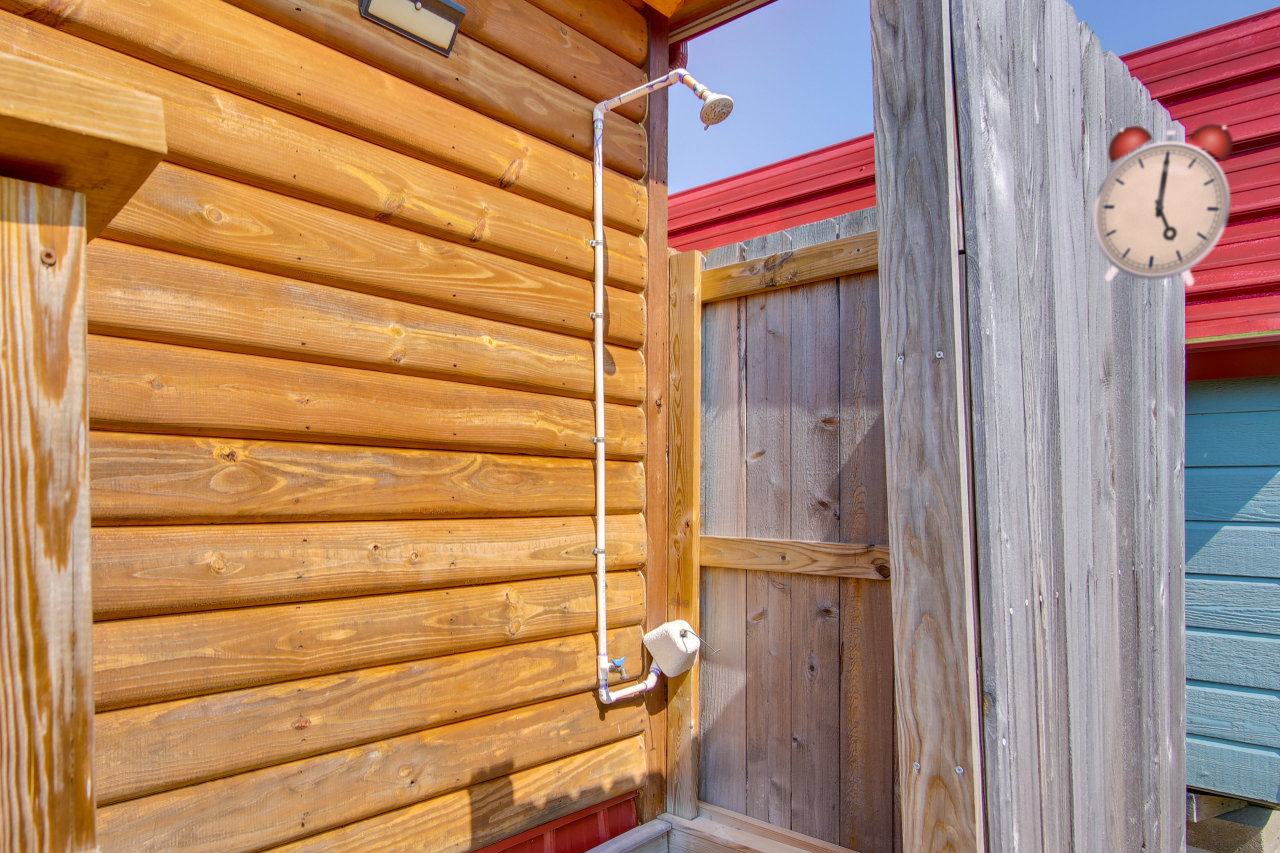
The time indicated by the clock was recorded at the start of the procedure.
5:00
